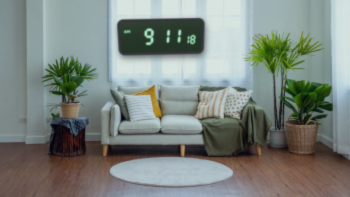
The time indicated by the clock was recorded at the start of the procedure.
9:11:18
